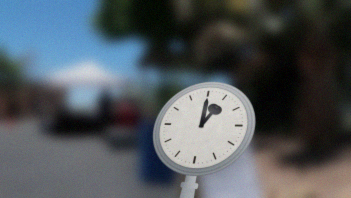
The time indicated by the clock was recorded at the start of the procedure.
1:00
